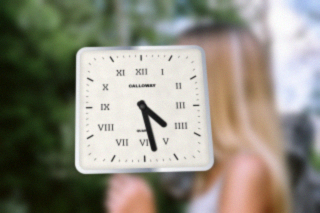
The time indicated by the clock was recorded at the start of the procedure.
4:28
